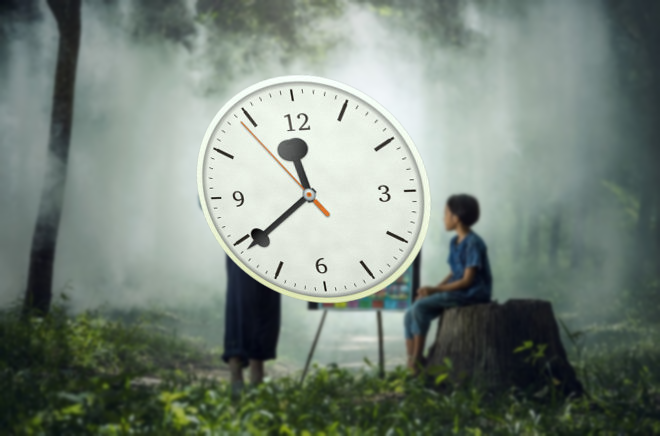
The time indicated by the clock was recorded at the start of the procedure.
11:38:54
